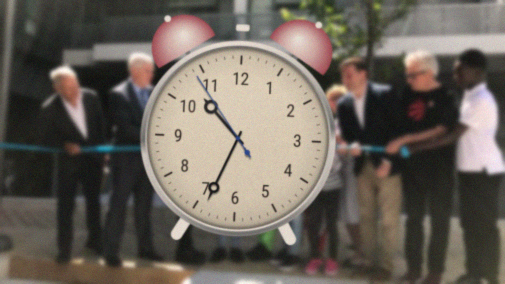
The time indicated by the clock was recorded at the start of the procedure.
10:33:54
